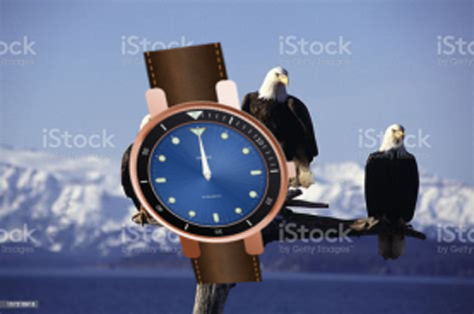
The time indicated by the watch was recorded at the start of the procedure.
12:00
